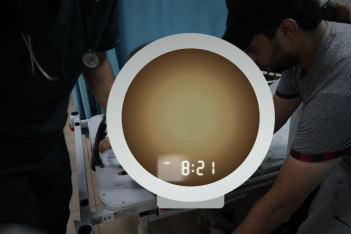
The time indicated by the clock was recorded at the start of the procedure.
8:21
